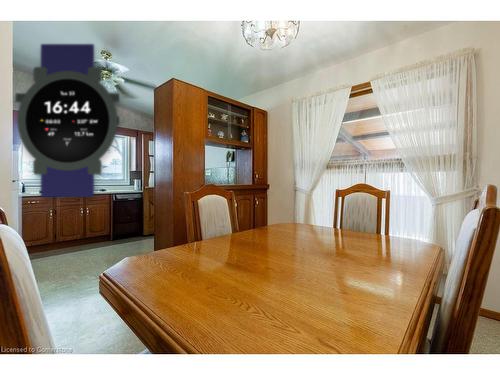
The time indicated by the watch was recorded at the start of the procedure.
16:44
